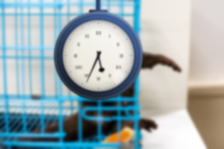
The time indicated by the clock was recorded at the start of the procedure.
5:34
